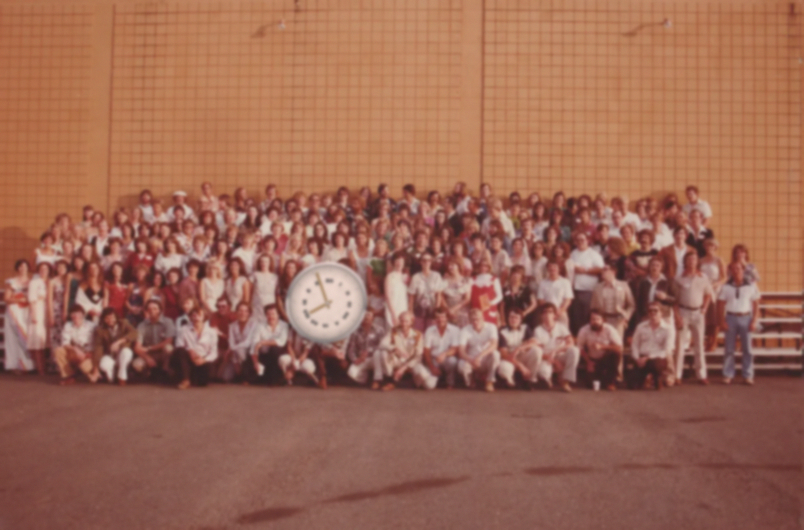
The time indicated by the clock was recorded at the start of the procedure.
7:56
